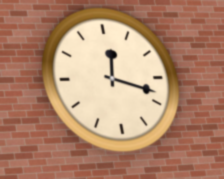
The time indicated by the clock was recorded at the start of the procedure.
12:18
